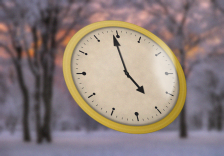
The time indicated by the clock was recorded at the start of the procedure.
4:59
